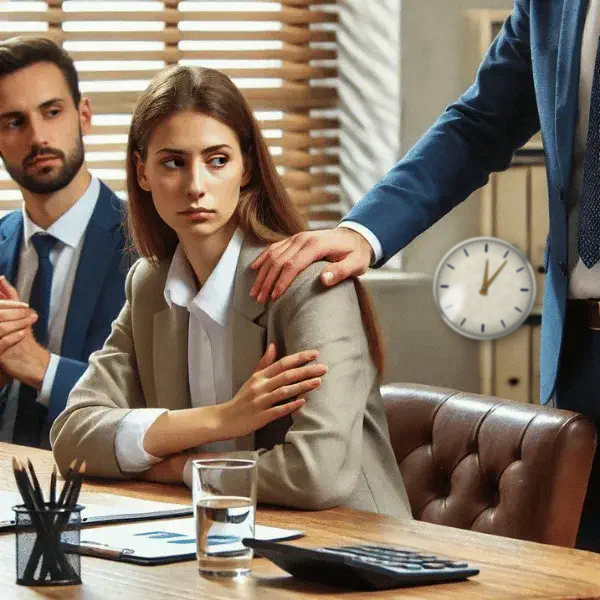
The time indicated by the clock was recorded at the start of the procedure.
12:06
